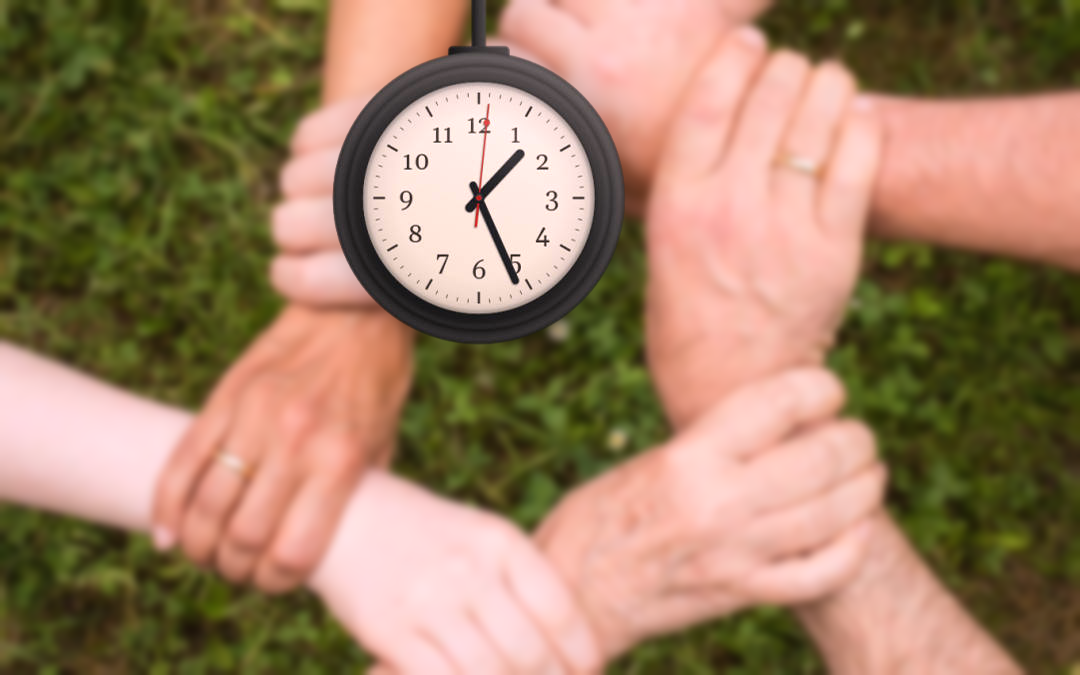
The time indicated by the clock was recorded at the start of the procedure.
1:26:01
